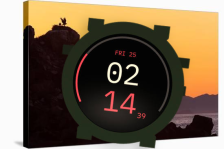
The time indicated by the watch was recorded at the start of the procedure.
2:14:39
